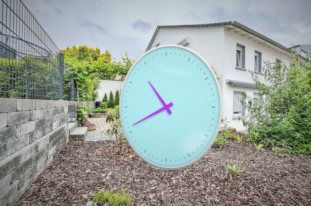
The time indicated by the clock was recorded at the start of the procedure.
10:41
